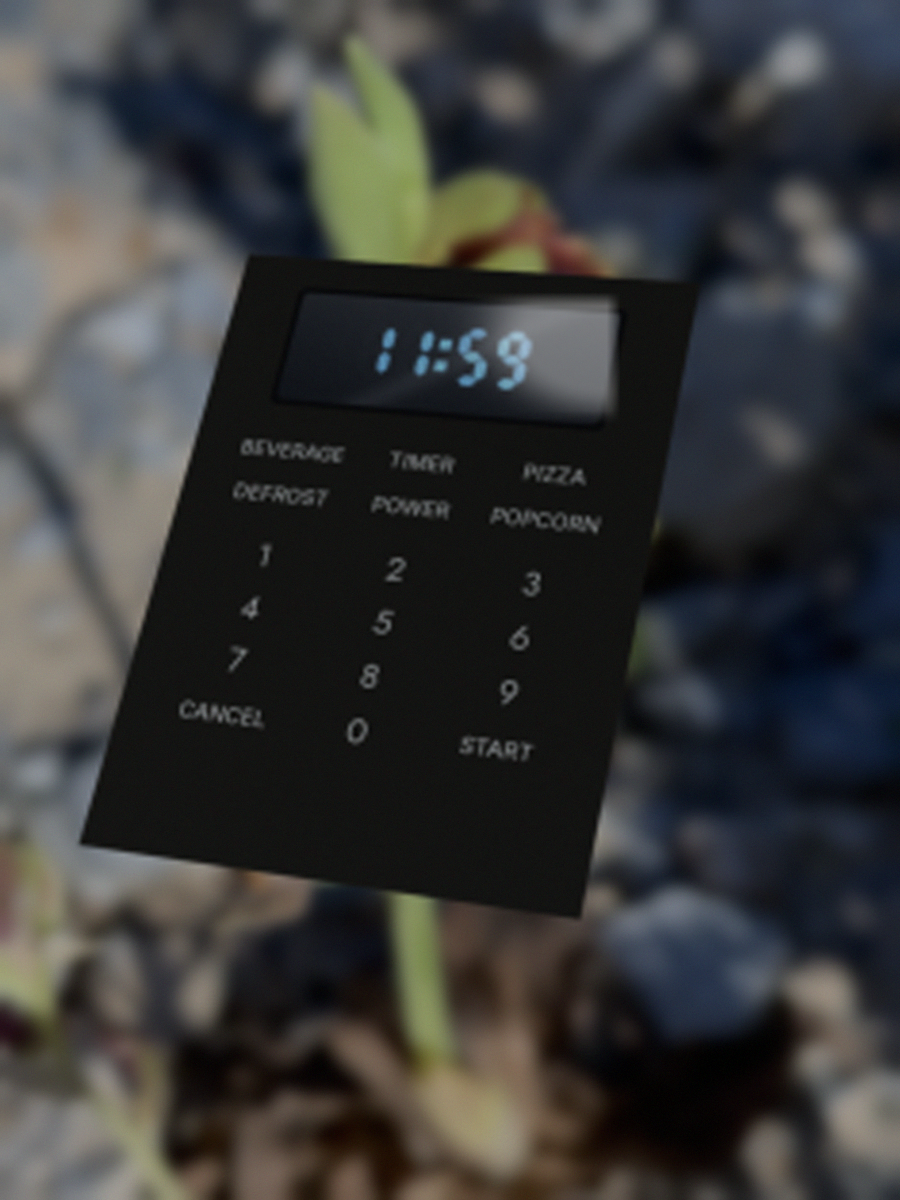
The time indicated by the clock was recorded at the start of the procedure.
11:59
